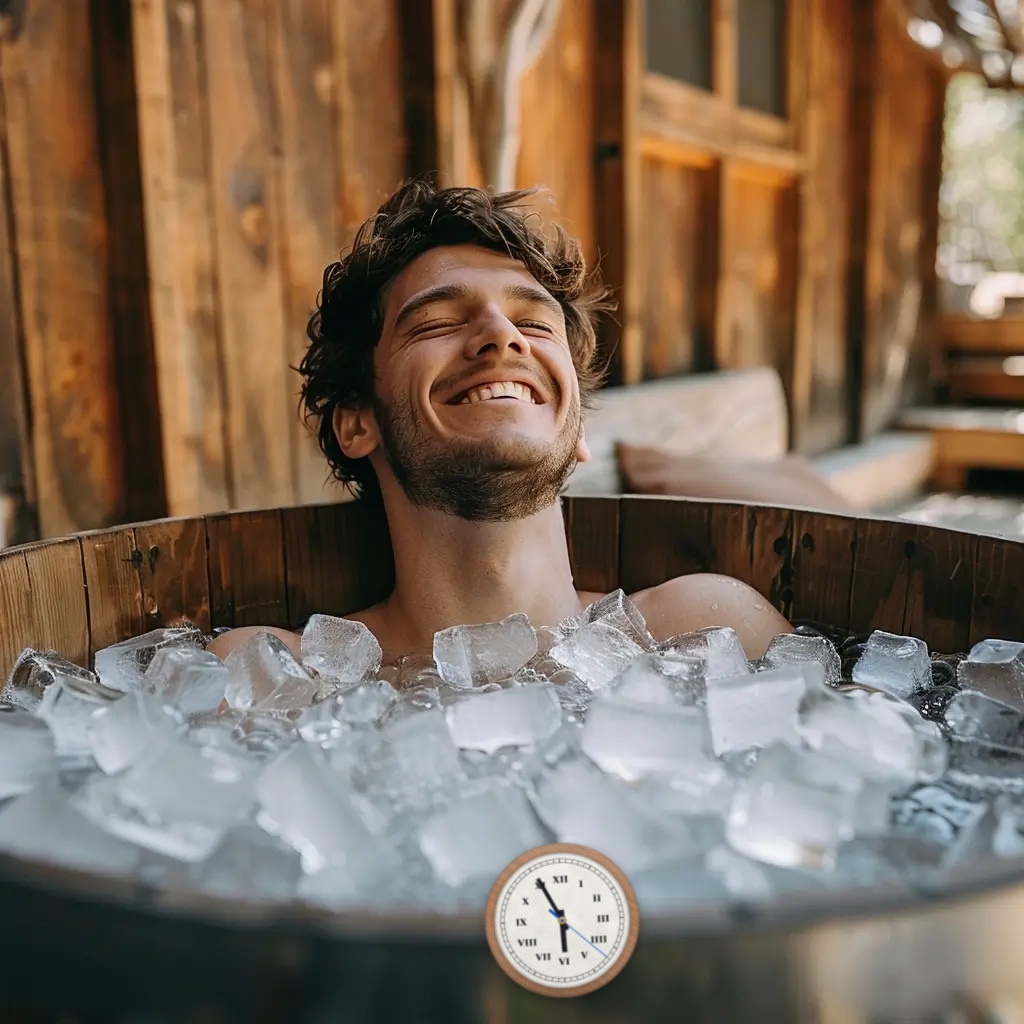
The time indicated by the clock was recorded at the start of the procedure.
5:55:22
